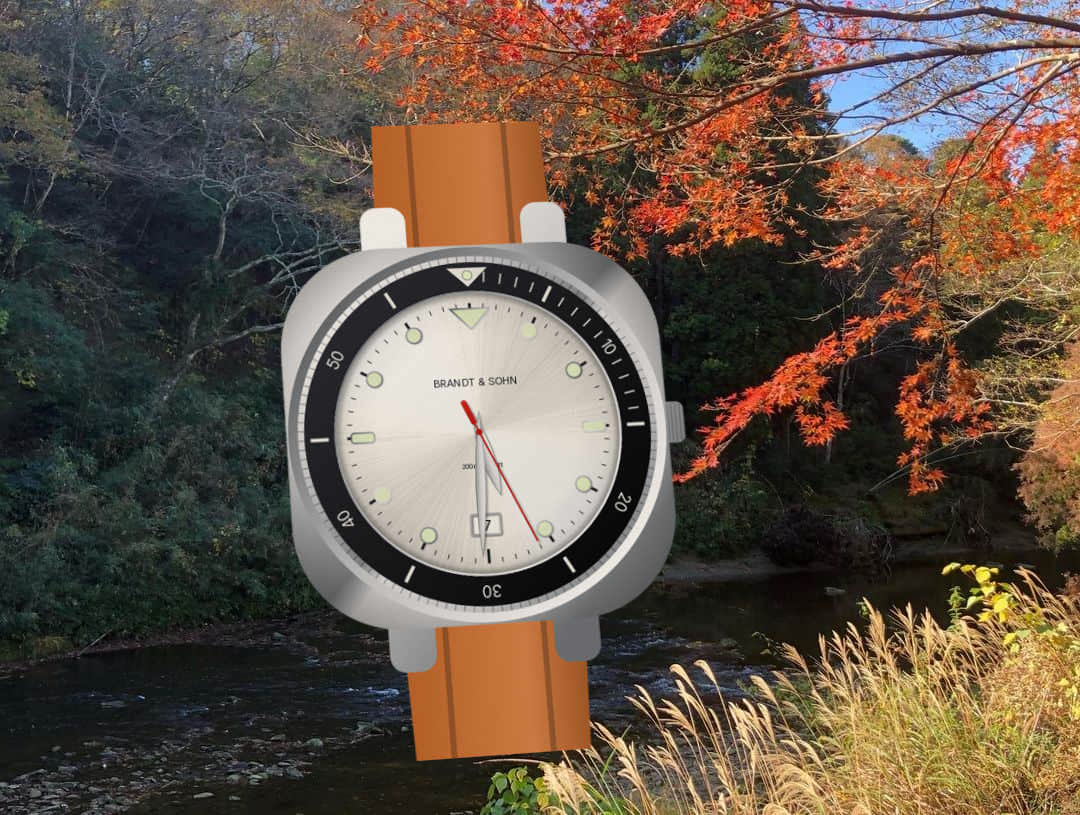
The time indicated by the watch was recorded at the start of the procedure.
5:30:26
